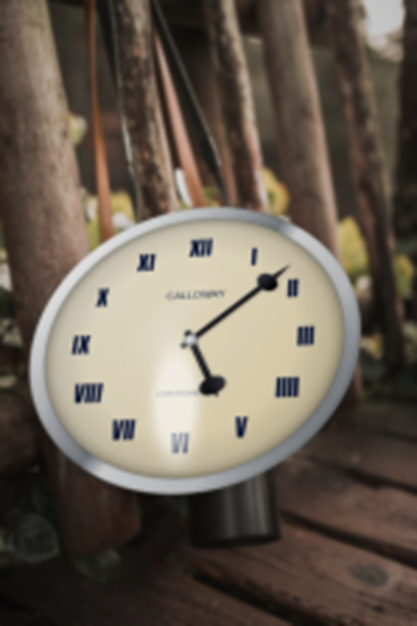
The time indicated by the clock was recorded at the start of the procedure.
5:08
